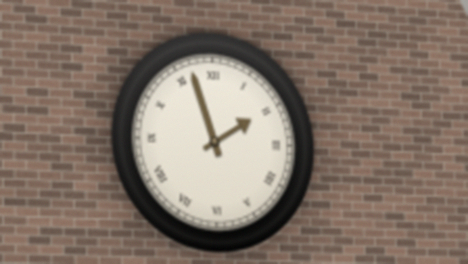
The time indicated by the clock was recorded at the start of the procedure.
1:57
